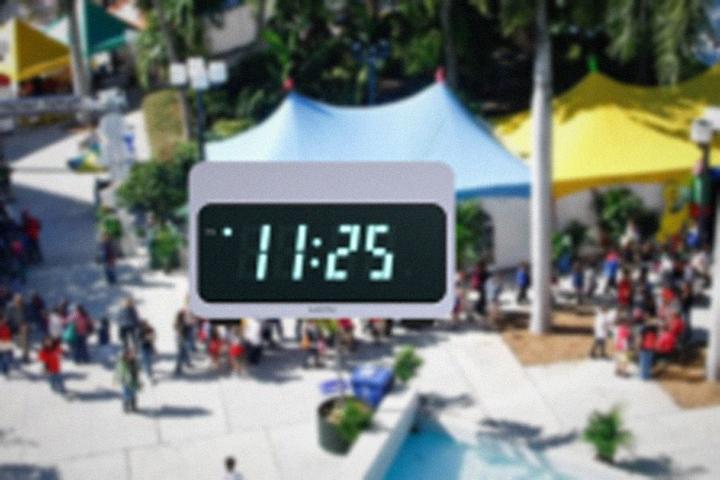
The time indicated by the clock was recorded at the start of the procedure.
11:25
